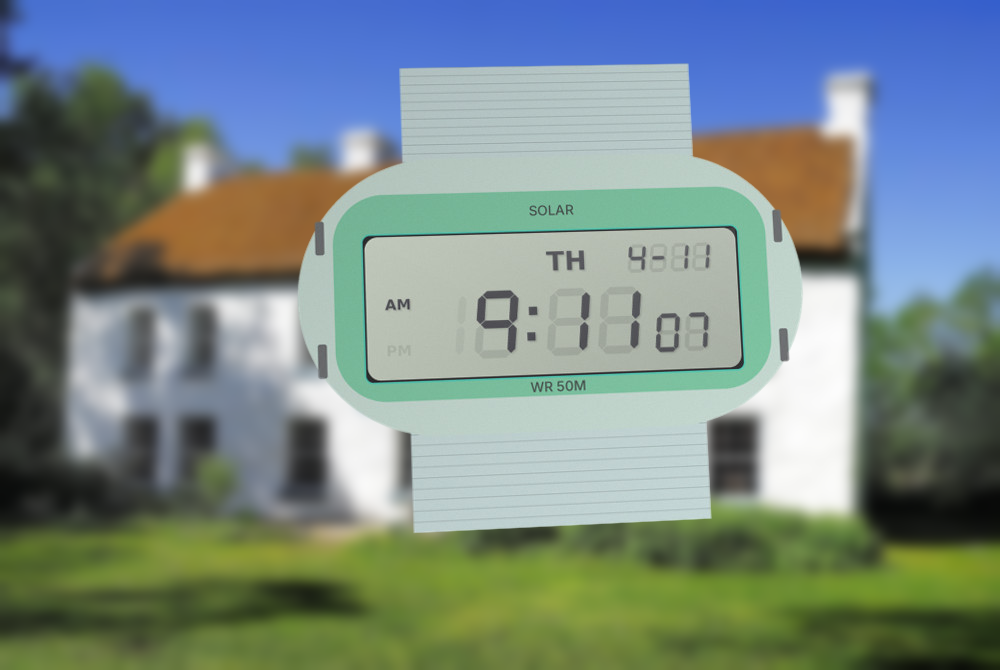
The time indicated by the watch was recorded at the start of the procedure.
9:11:07
